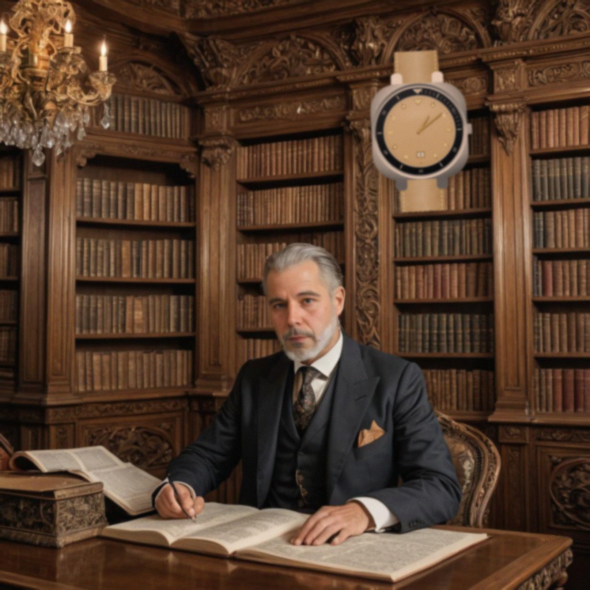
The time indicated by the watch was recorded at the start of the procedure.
1:09
